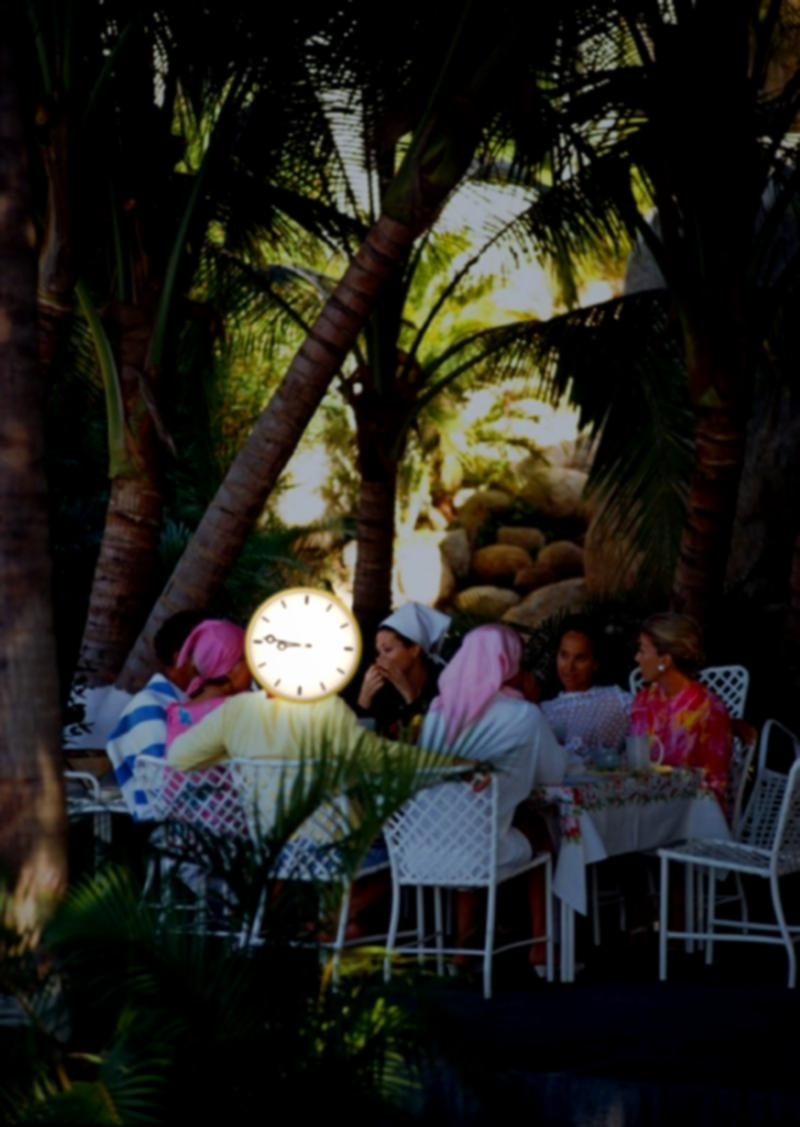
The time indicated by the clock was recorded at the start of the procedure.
8:46
